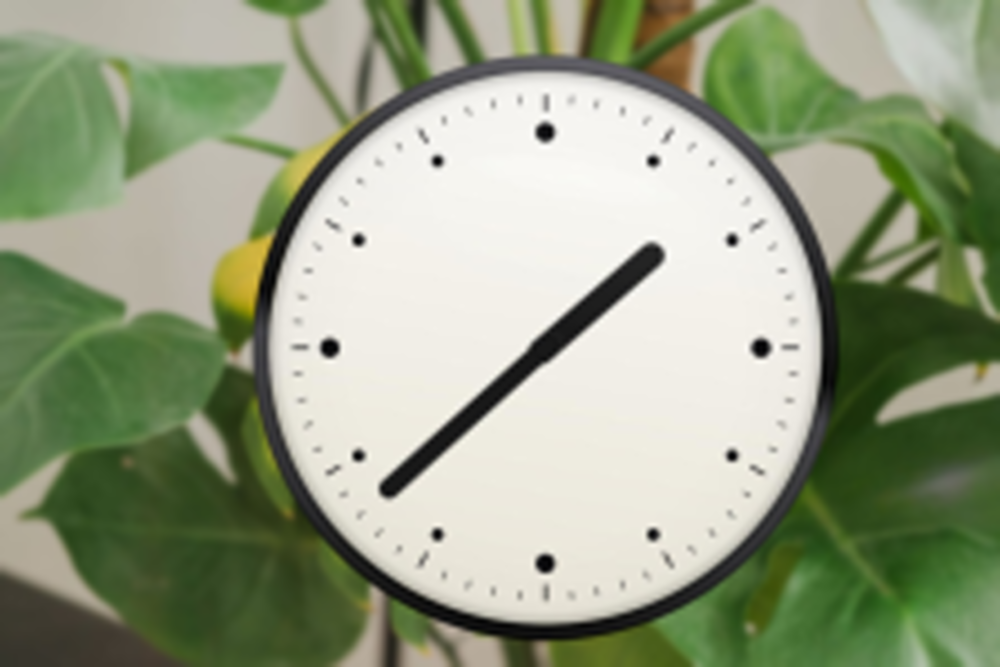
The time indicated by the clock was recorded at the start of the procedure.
1:38
